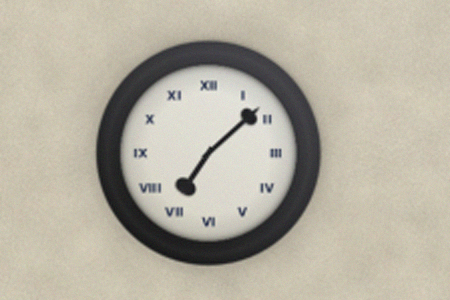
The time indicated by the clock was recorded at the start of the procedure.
7:08
